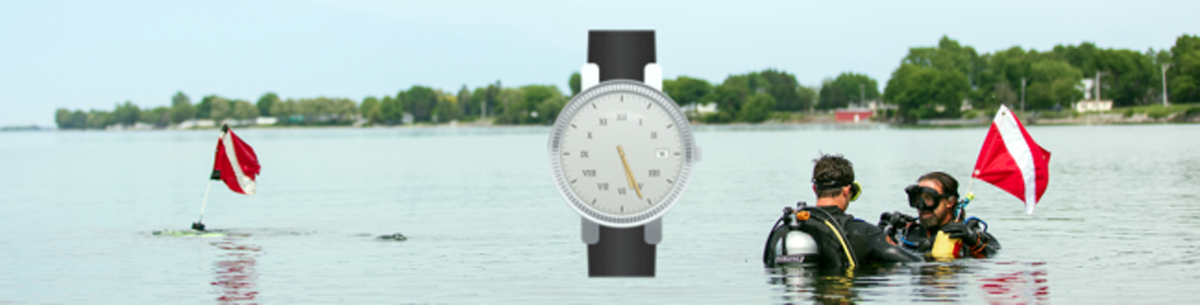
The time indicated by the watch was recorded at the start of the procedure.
5:26
